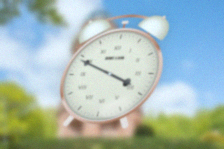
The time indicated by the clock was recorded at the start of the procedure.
3:49
